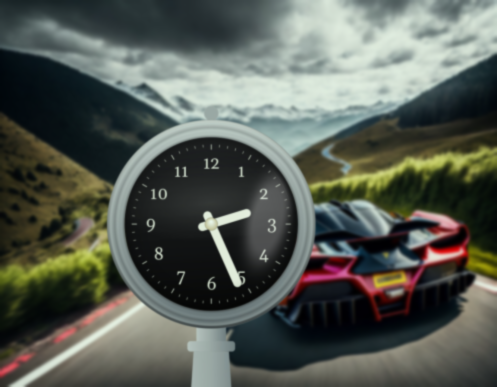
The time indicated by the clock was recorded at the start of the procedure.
2:26
